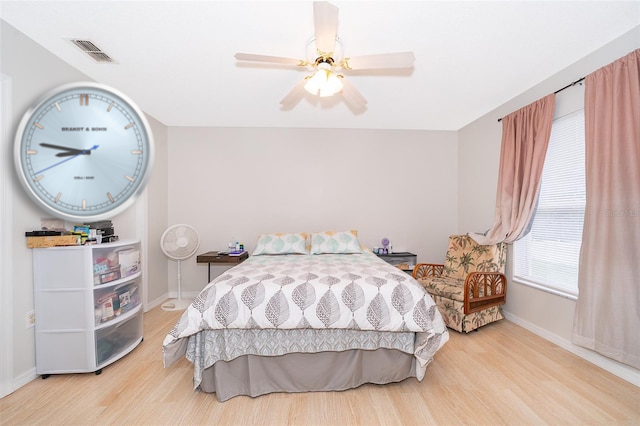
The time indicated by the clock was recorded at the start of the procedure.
8:46:41
